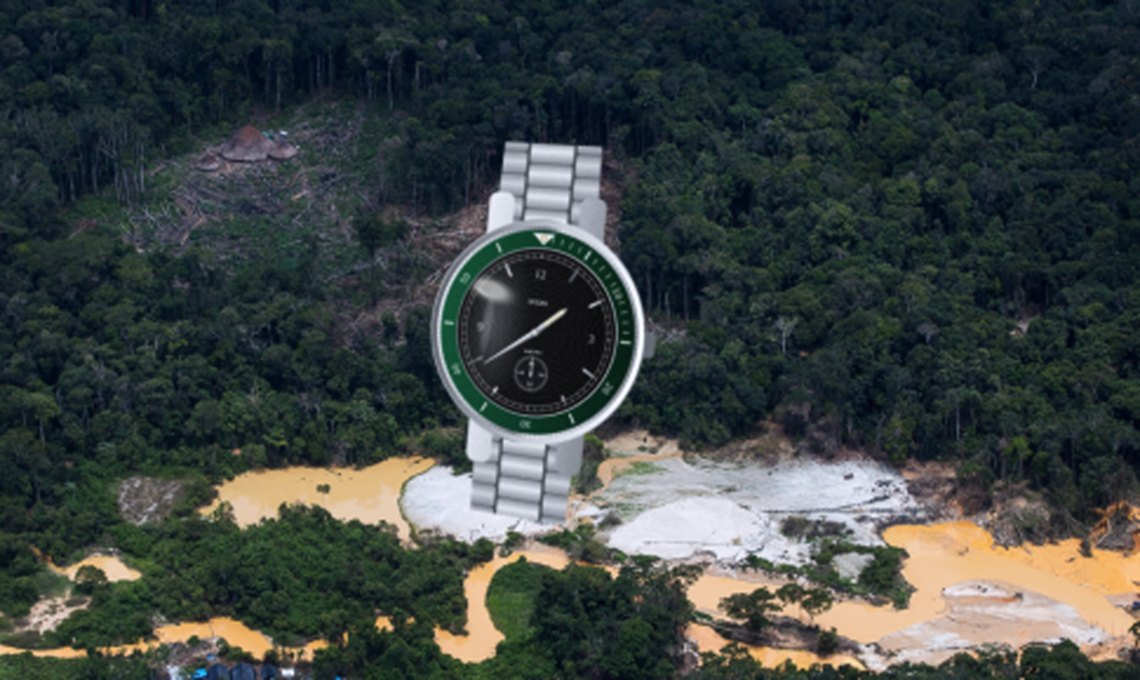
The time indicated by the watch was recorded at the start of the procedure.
1:39
